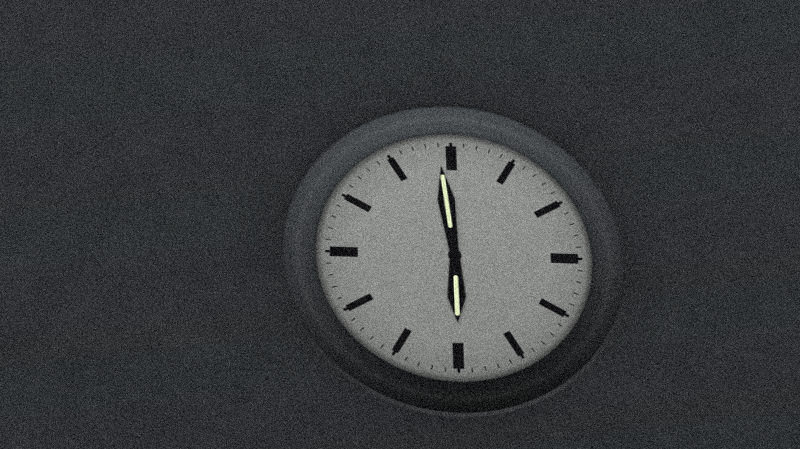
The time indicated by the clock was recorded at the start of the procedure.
5:59
